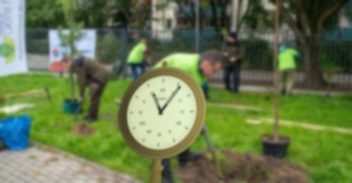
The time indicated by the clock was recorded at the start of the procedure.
11:06
